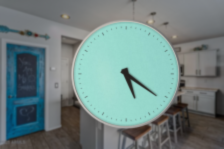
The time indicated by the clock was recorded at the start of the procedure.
5:21
